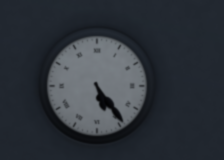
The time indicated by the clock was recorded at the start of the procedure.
5:24
